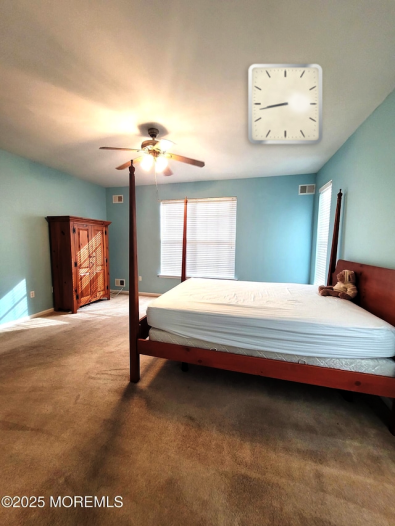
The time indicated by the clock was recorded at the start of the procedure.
8:43
